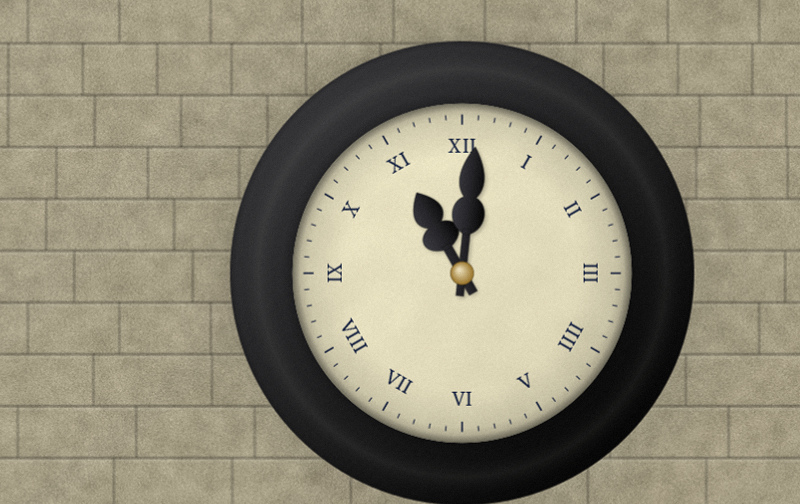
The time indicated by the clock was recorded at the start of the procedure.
11:01
